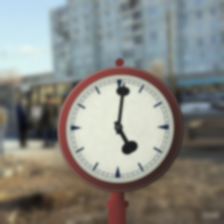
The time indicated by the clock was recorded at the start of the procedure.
5:01
